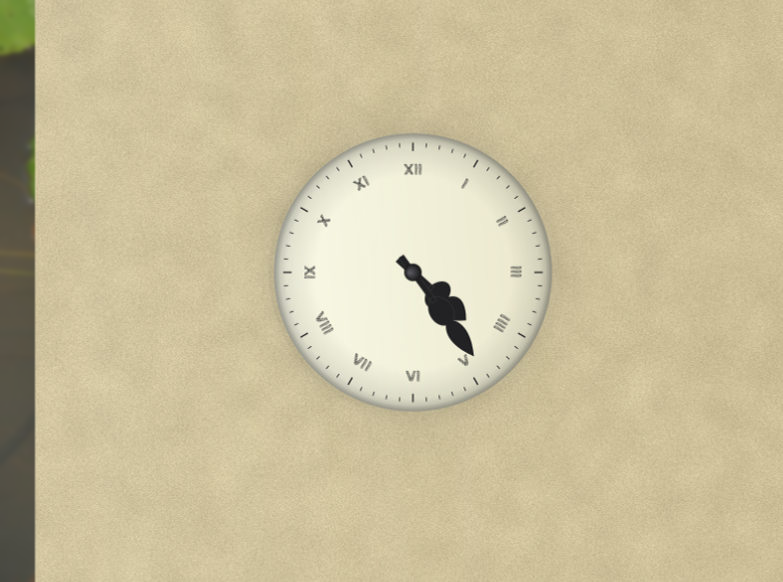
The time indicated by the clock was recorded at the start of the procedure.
4:24
